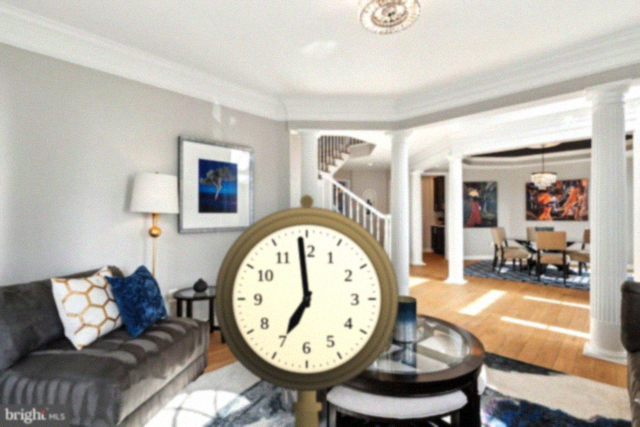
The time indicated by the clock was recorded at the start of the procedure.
6:59
